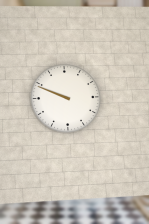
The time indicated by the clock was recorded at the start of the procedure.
9:49
